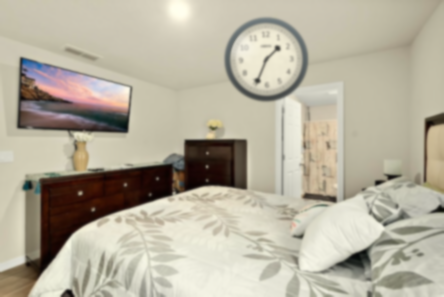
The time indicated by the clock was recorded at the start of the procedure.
1:34
